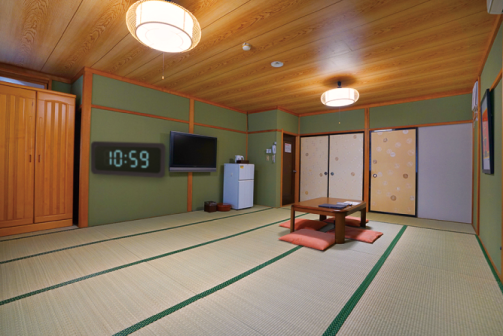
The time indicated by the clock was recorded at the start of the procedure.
10:59
